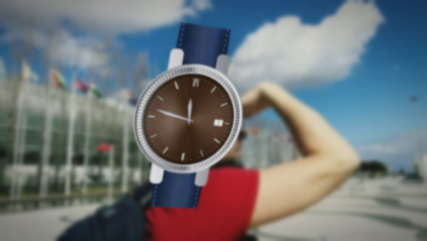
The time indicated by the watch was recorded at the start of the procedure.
11:47
